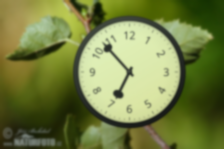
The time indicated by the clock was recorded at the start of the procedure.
6:53
